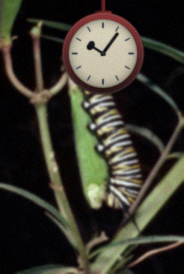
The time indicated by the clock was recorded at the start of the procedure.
10:06
